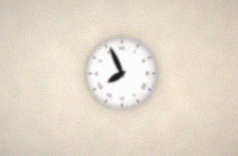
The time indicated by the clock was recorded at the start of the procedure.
7:56
